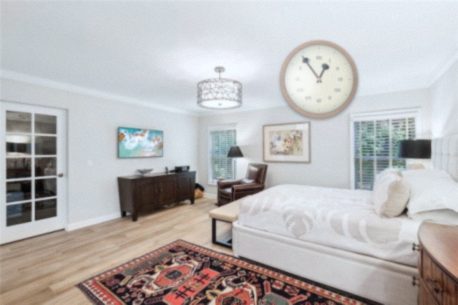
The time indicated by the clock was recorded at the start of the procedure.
12:54
